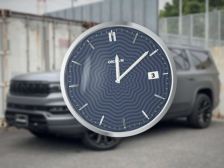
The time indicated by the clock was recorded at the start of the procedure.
12:09
